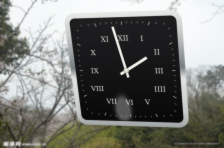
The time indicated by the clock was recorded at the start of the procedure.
1:58
